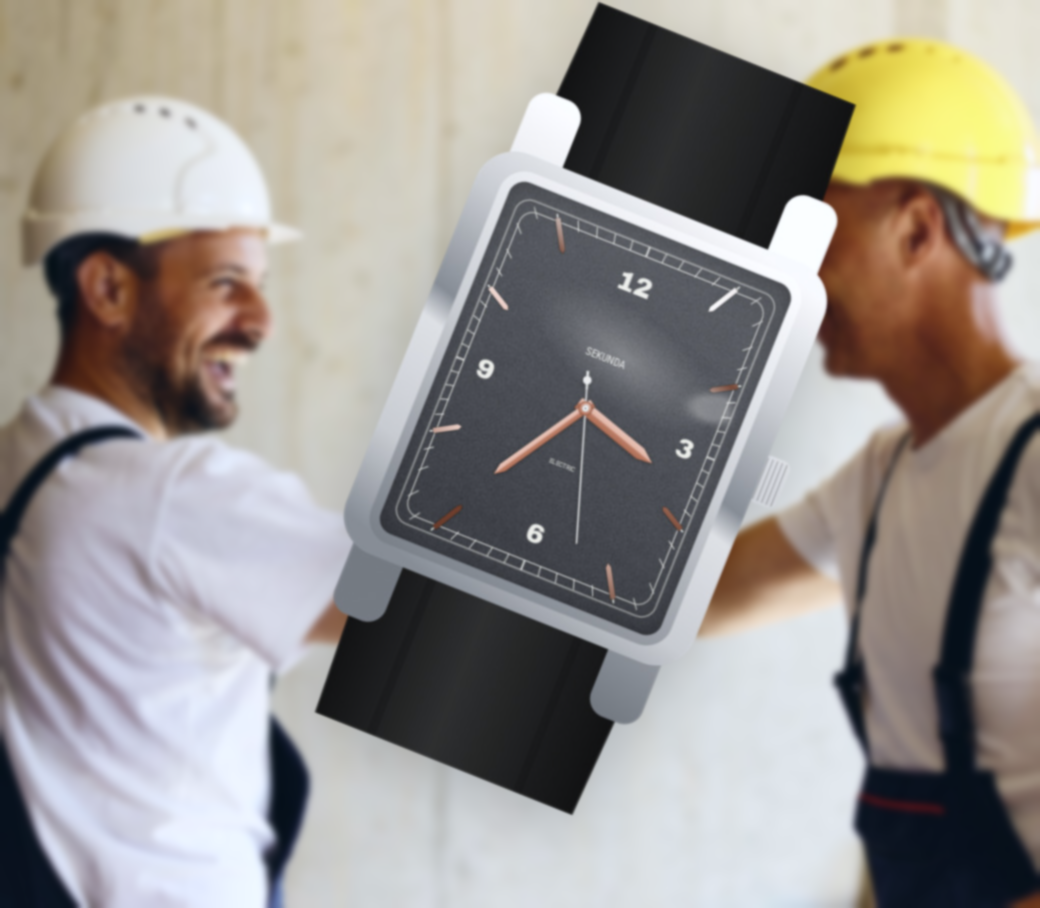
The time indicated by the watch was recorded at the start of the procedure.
3:35:27
